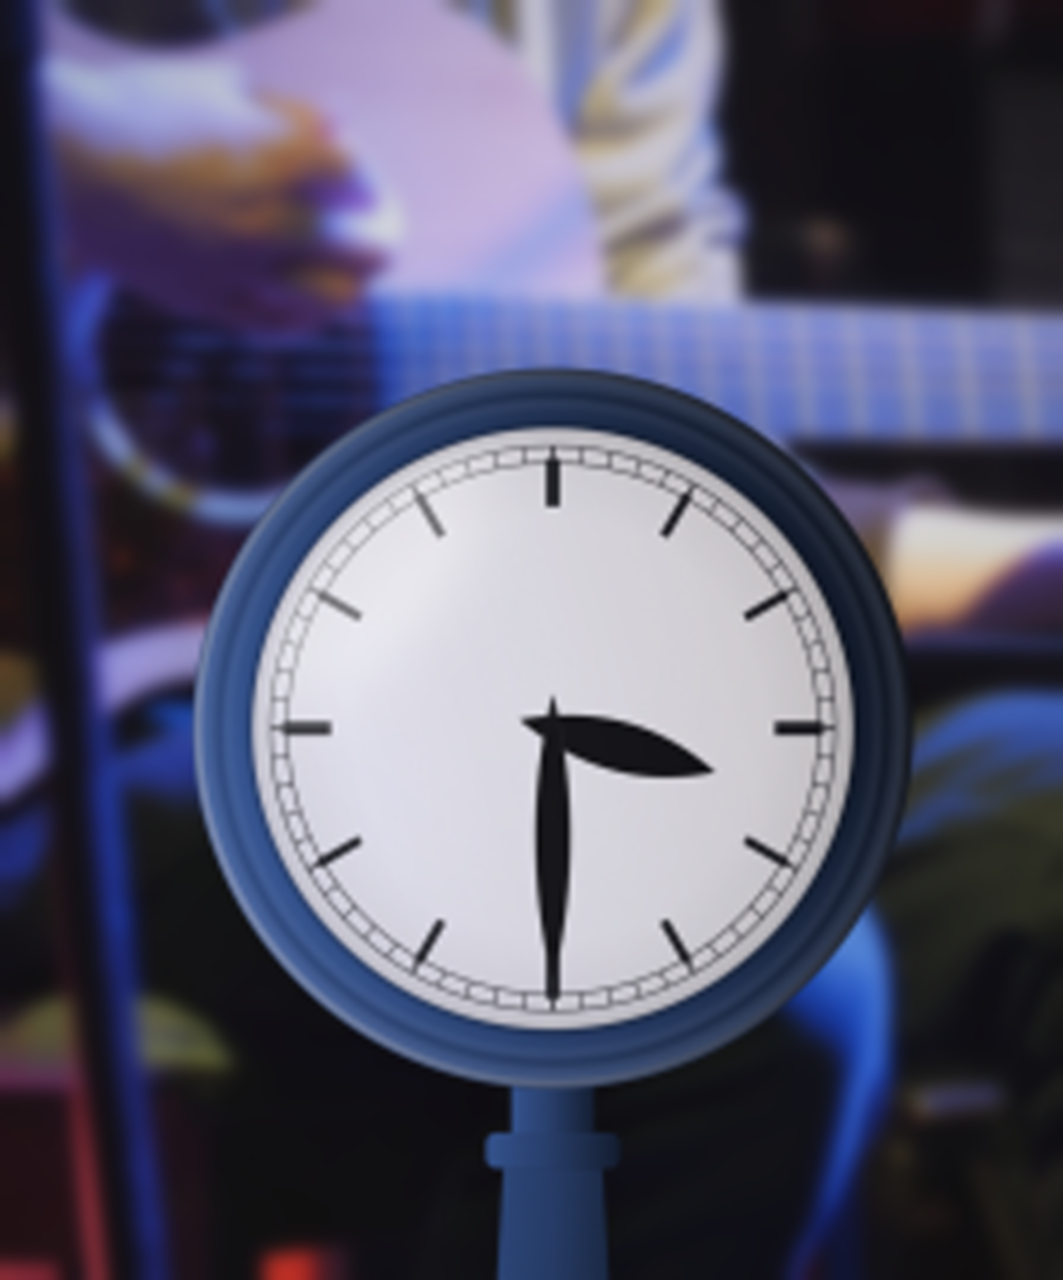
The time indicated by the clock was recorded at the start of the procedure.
3:30
